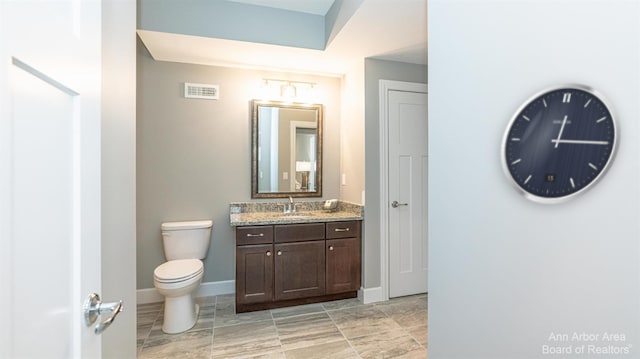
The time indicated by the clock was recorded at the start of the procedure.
12:15
